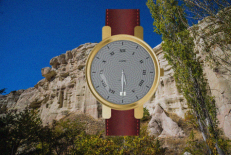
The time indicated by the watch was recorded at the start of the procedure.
5:30
